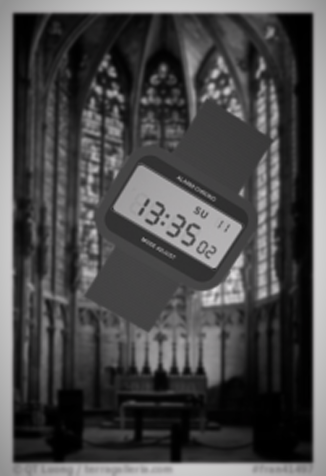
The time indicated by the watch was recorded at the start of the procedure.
13:35:02
